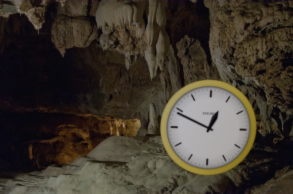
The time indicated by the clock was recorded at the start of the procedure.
12:49
